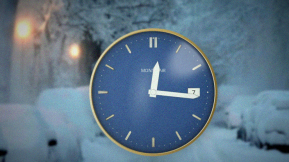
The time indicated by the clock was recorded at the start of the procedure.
12:16
